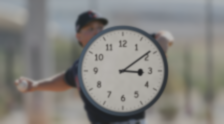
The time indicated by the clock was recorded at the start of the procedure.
3:09
